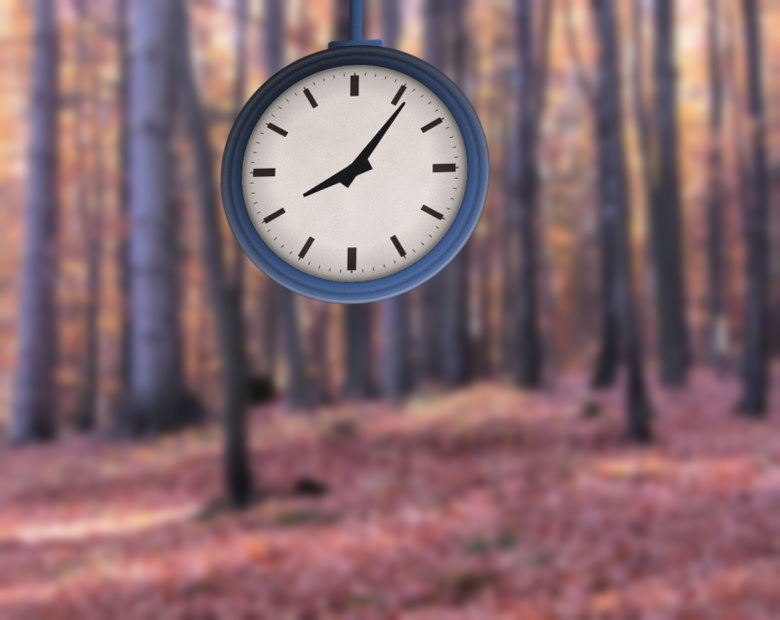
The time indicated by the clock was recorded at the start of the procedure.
8:06
